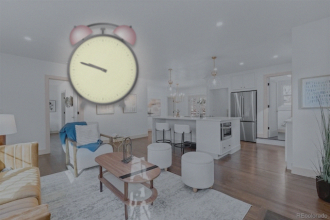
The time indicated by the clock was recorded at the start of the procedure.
9:48
